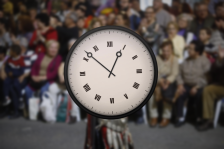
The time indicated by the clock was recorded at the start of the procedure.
12:52
